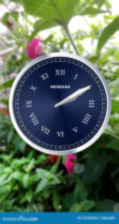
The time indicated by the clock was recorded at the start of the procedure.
2:10
